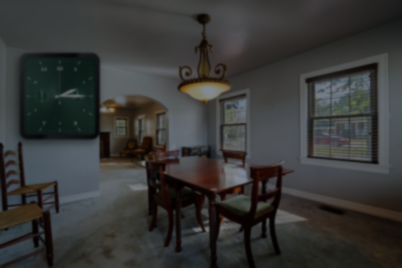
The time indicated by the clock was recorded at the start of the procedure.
2:15
